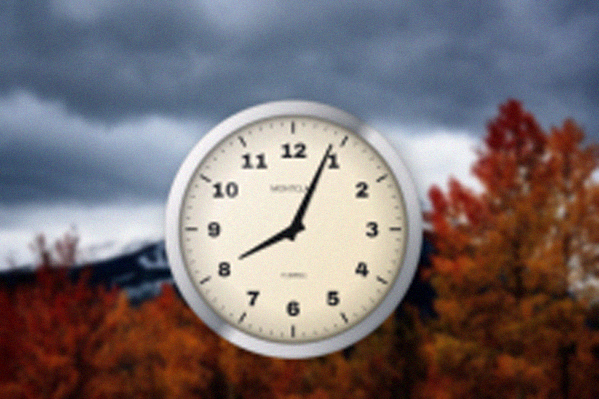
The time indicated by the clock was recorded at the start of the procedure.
8:04
